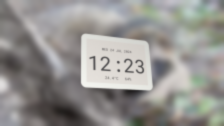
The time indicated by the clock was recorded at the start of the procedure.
12:23
